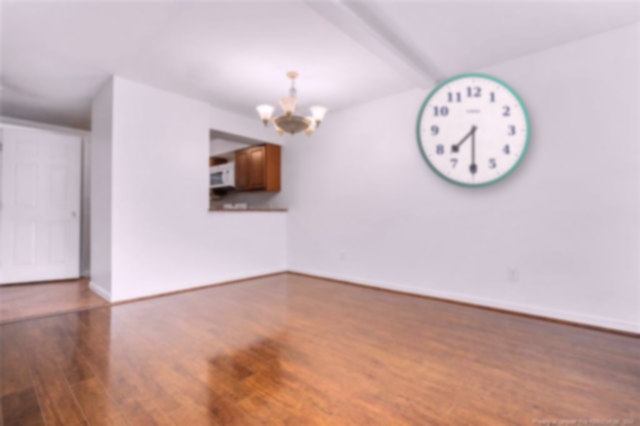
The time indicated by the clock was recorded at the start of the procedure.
7:30
